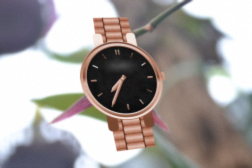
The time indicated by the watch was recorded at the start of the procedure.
7:35
